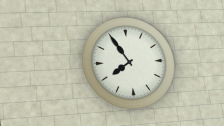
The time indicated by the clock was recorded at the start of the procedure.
7:55
